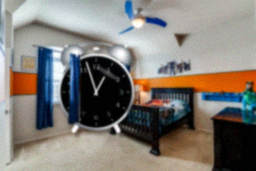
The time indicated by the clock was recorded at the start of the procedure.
12:57
